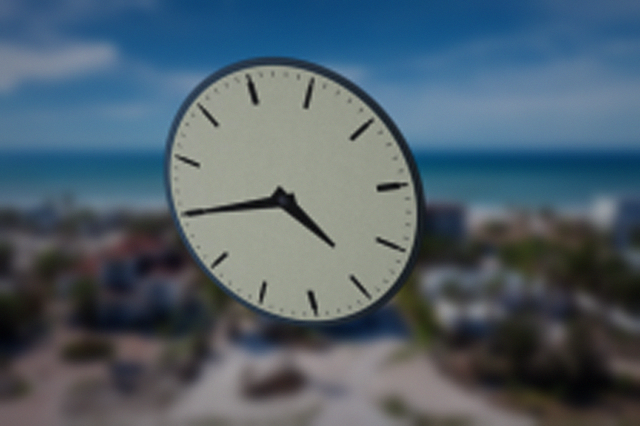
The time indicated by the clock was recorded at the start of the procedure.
4:45
